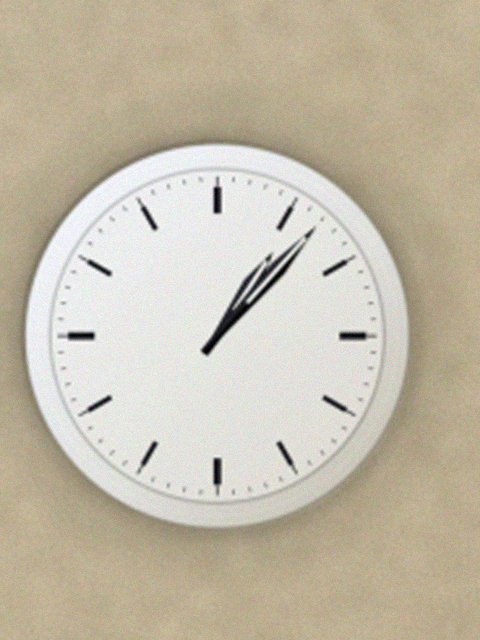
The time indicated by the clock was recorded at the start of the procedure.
1:07
